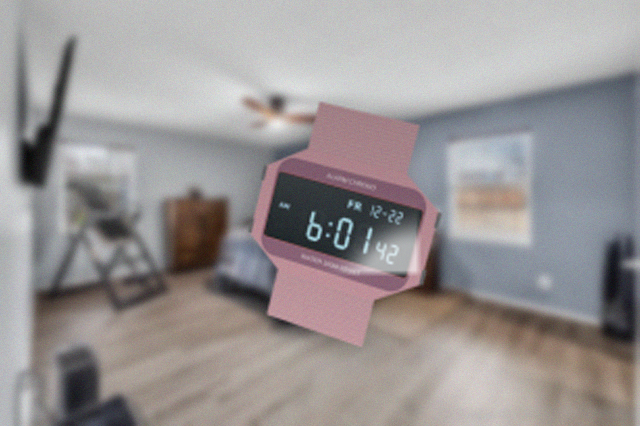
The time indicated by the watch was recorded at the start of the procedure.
6:01:42
